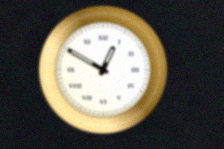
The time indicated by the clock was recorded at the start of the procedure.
12:50
